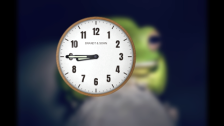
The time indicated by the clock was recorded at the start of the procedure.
8:45
